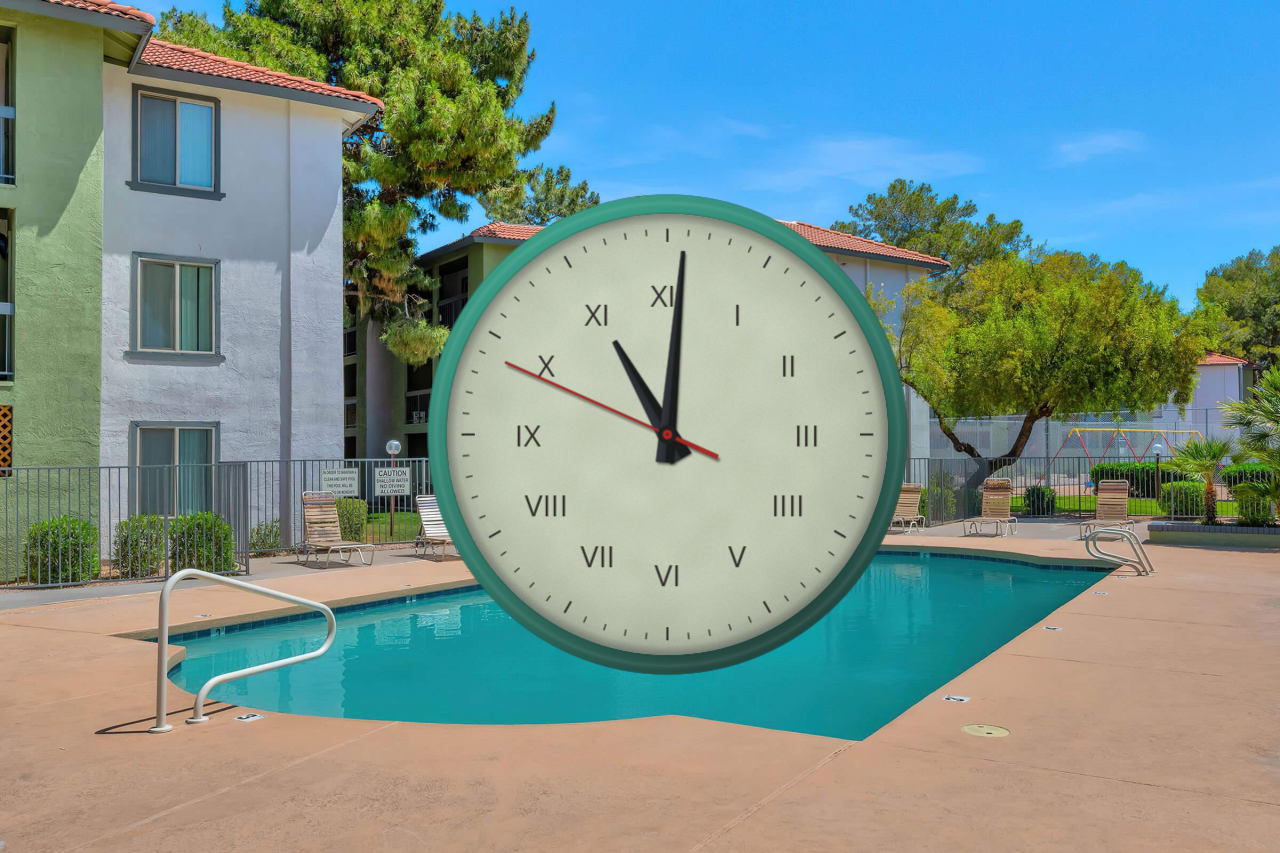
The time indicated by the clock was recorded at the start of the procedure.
11:00:49
